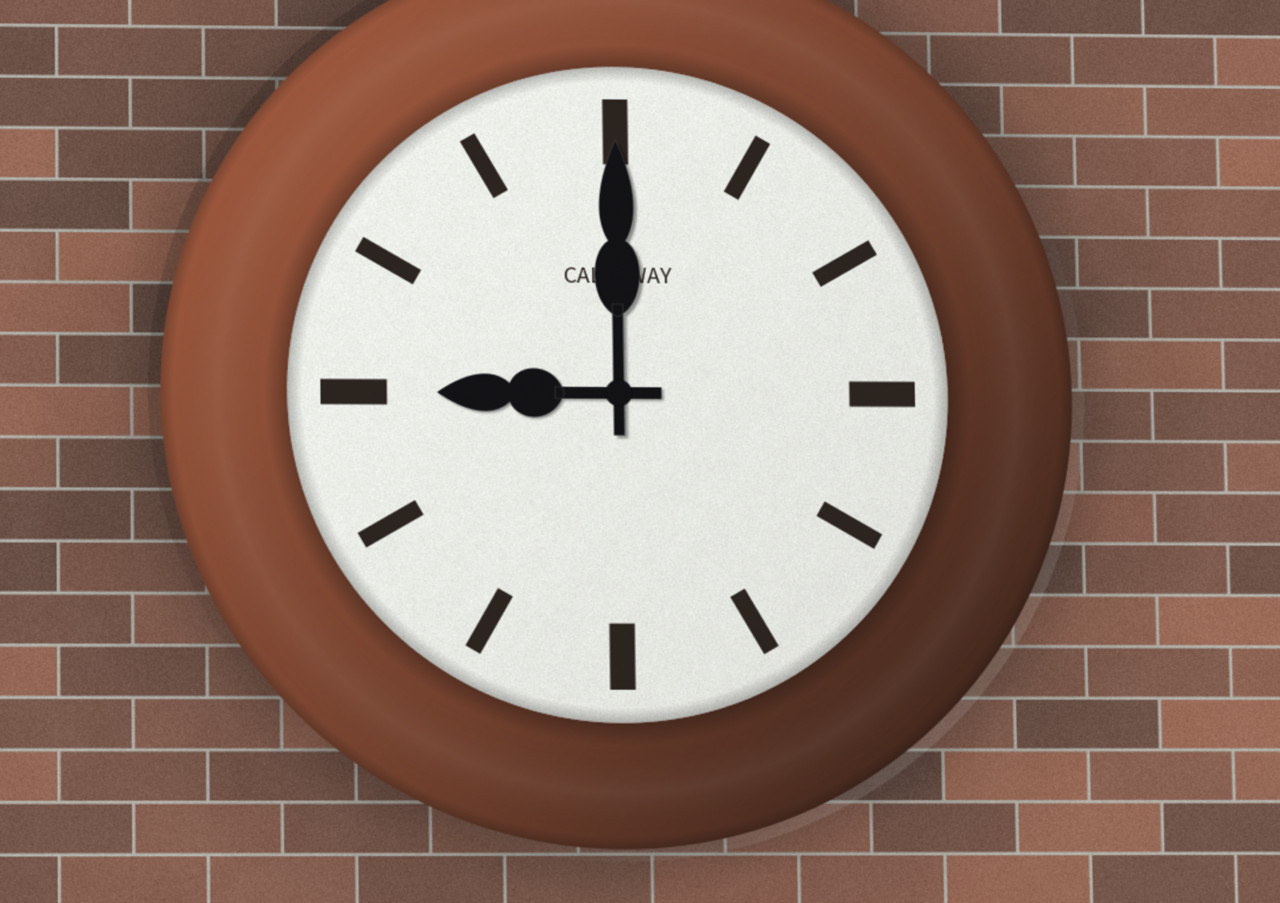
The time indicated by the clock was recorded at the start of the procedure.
9:00
